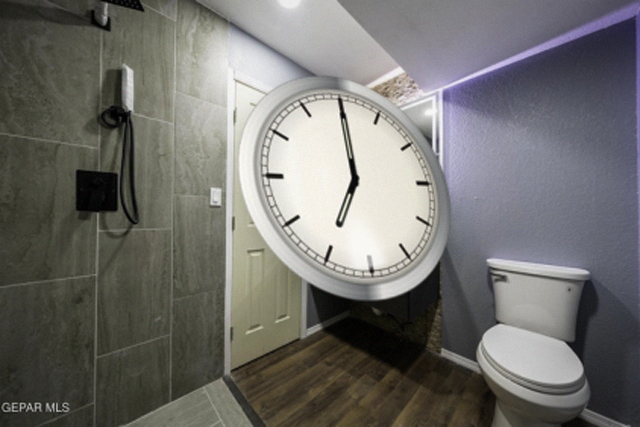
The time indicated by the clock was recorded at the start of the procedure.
7:00
